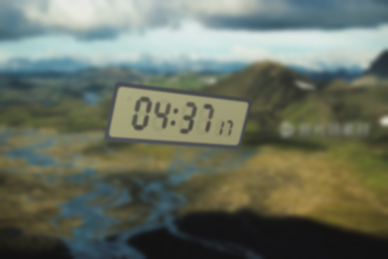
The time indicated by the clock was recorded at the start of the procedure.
4:37:17
